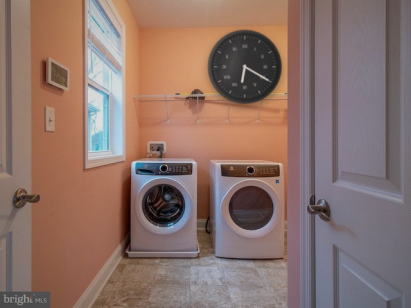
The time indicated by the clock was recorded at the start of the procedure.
6:20
